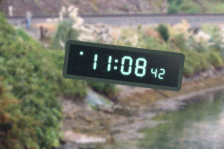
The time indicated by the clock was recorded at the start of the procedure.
11:08:42
